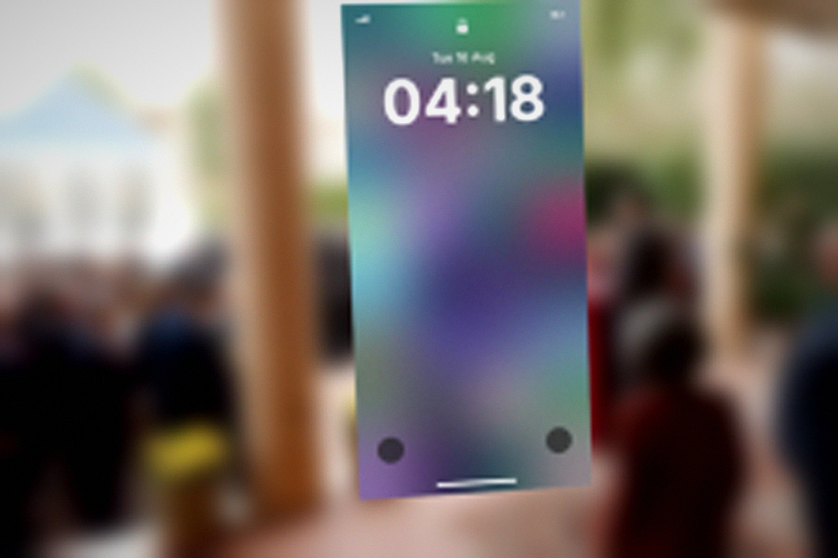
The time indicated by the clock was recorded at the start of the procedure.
4:18
